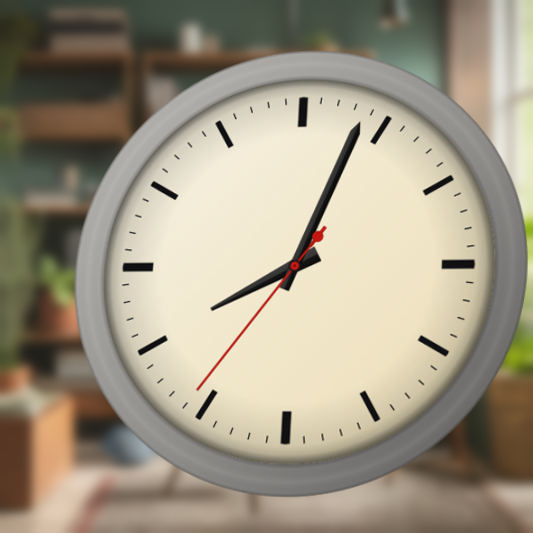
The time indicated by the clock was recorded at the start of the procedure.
8:03:36
